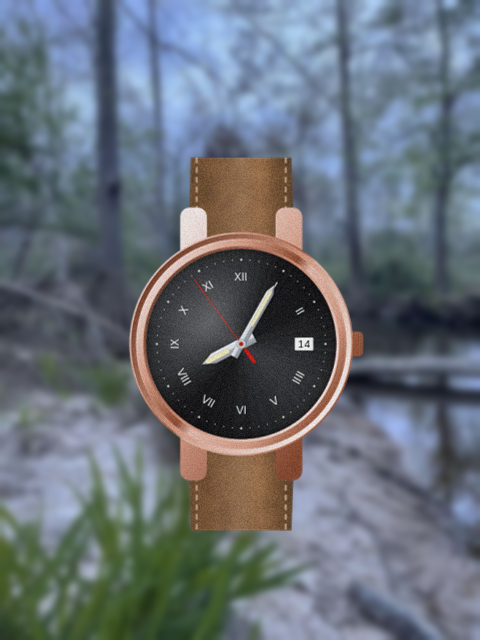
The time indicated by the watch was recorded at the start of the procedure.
8:04:54
